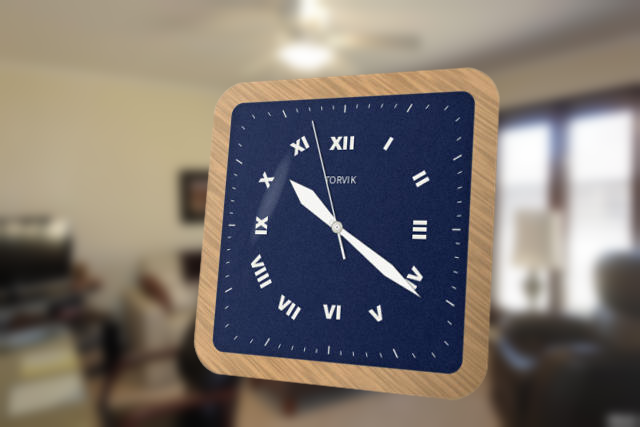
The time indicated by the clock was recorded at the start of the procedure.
10:20:57
